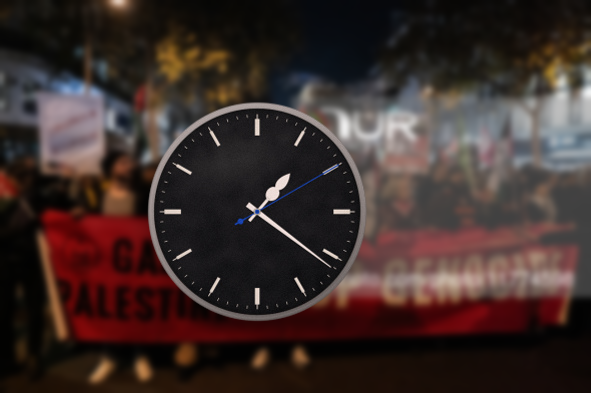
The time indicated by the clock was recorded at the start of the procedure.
1:21:10
